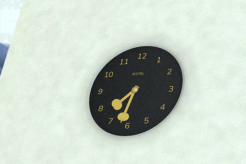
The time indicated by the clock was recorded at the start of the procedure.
7:32
